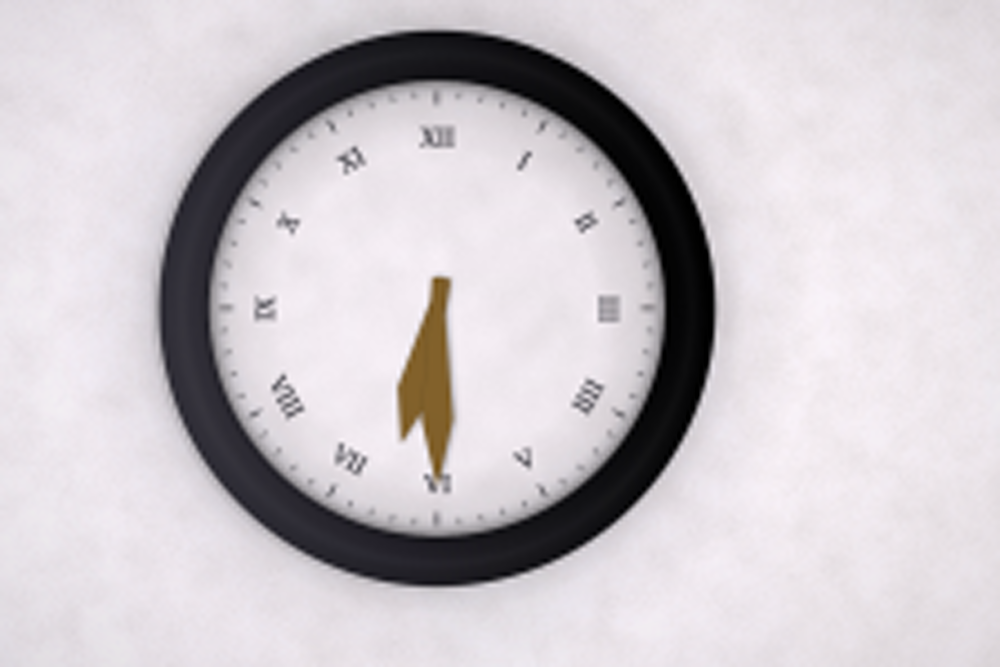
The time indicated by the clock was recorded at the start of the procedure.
6:30
